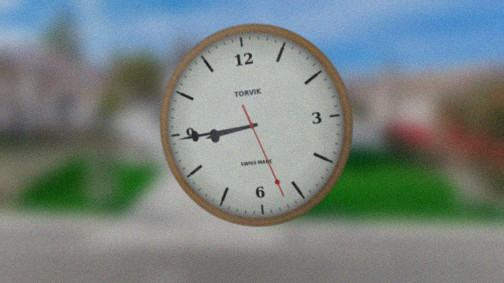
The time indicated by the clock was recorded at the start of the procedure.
8:44:27
